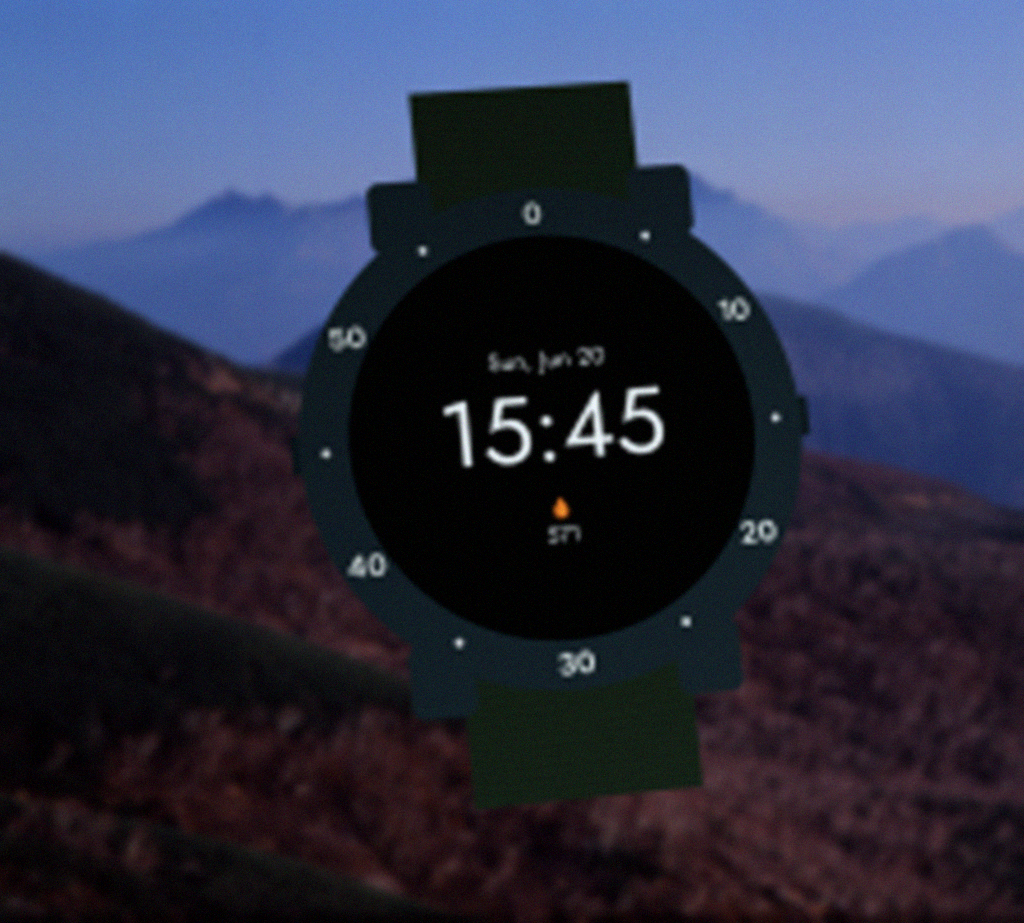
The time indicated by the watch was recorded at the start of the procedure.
15:45
